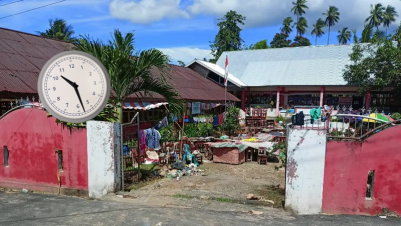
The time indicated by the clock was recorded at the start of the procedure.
10:28
